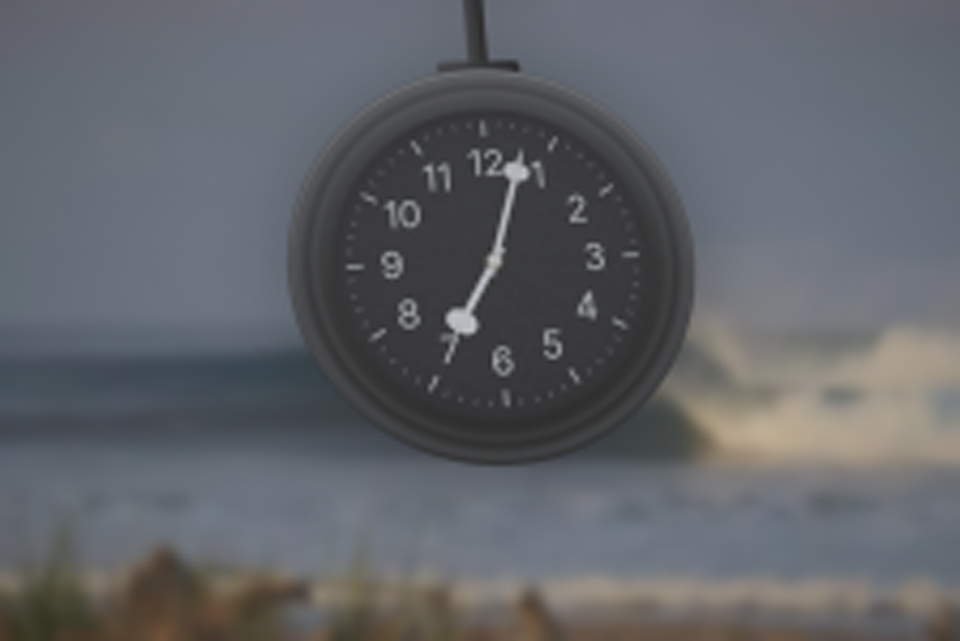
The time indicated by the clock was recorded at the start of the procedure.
7:03
